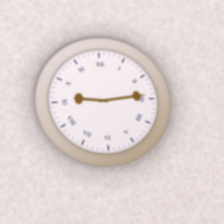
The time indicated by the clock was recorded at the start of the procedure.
9:14
